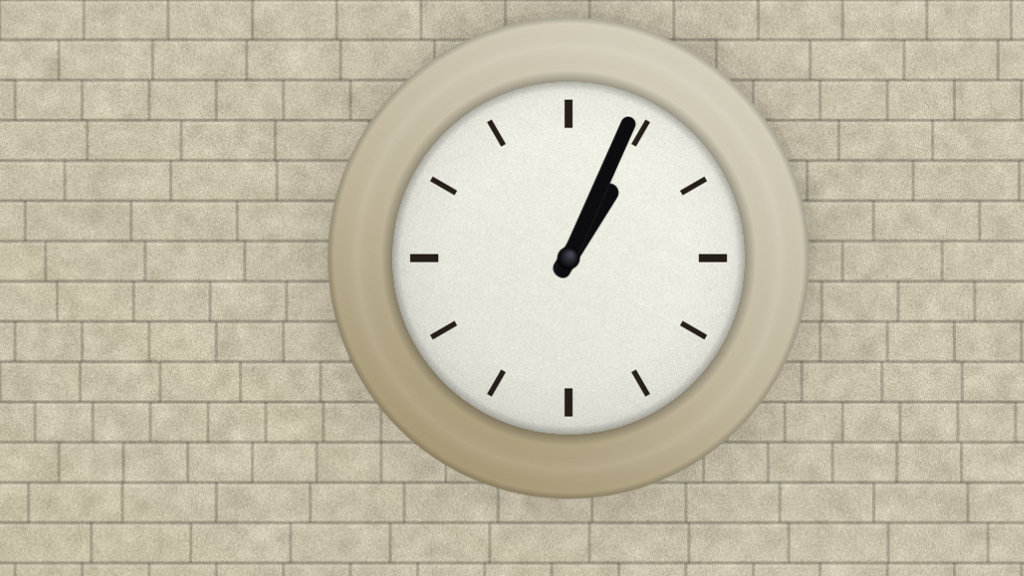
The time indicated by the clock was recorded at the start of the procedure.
1:04
